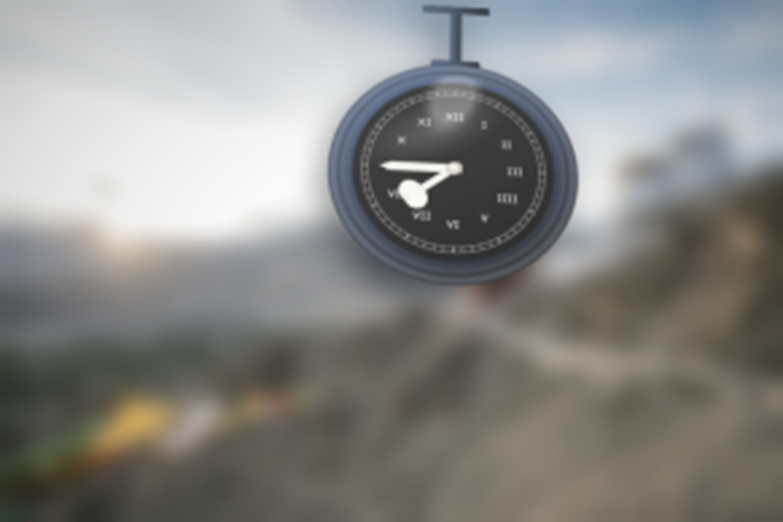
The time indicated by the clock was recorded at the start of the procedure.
7:45
